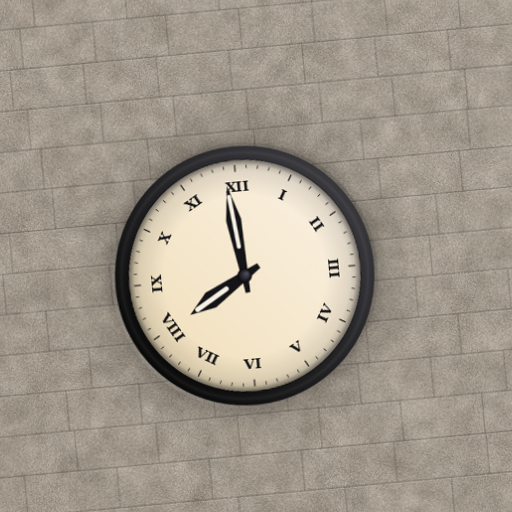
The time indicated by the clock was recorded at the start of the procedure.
7:59
